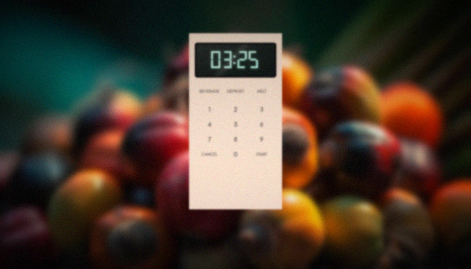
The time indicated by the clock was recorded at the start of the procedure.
3:25
